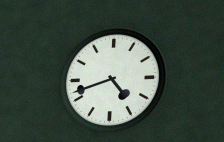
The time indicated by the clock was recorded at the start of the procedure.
4:42
